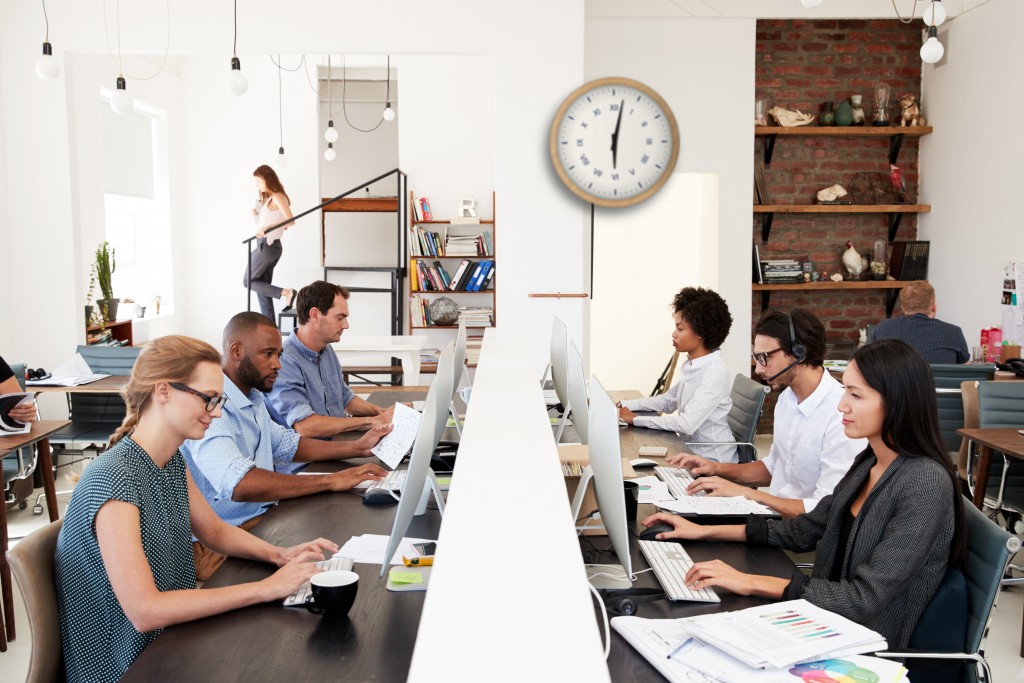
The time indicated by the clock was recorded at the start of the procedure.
6:02
